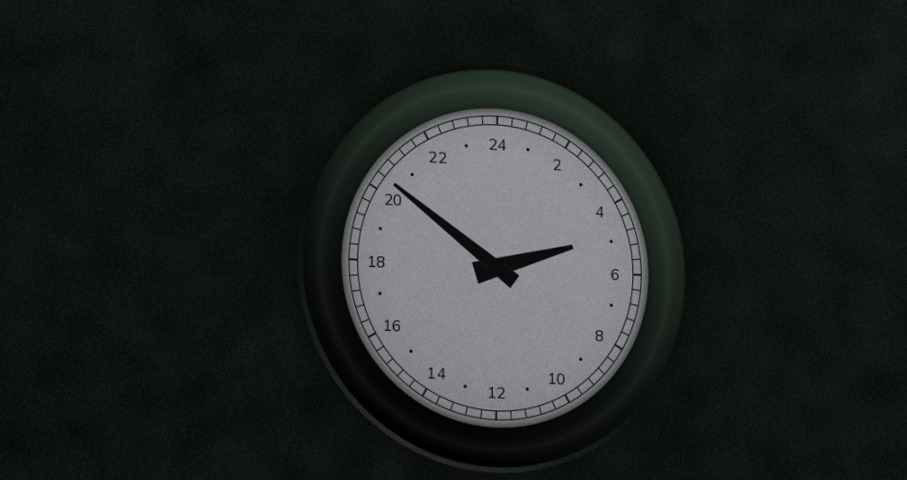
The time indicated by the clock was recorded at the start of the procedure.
4:51
